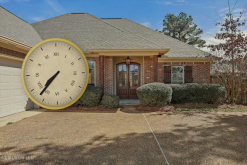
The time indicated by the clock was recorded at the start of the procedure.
7:37
